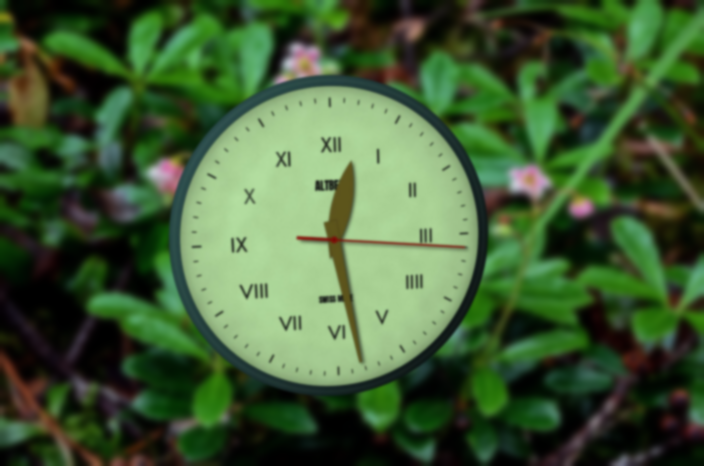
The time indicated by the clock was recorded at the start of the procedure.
12:28:16
